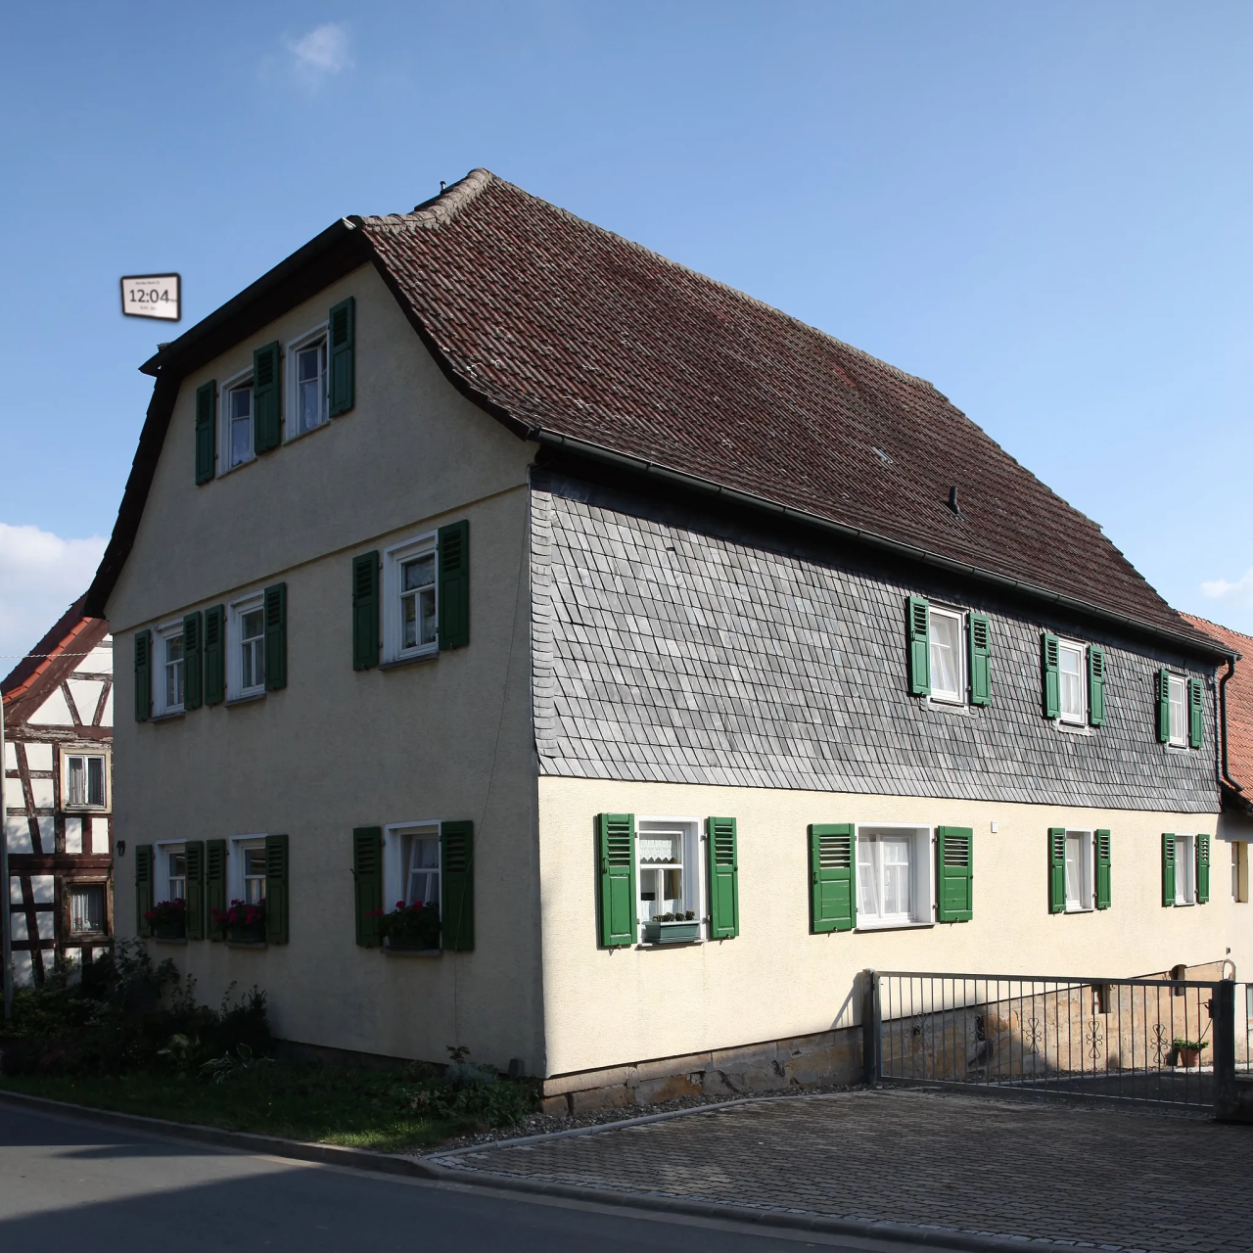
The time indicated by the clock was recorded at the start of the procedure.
12:04
